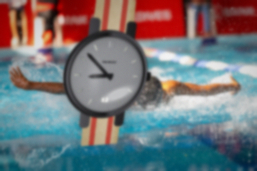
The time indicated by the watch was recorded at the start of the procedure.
8:52
